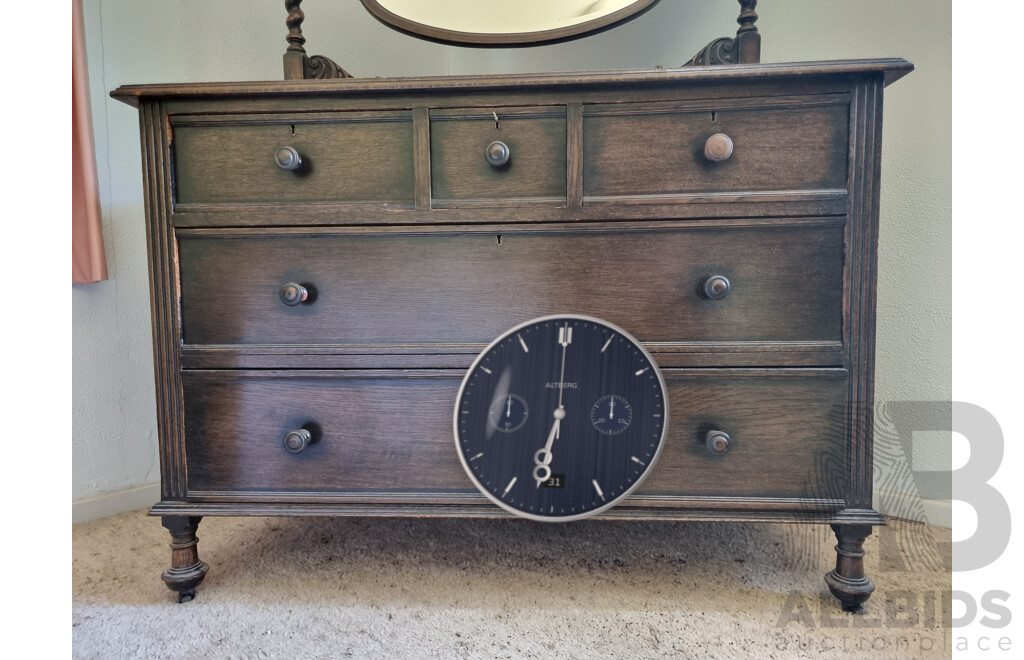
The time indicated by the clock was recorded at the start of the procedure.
6:32
